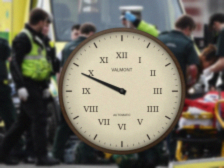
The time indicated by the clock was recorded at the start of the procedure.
9:49
